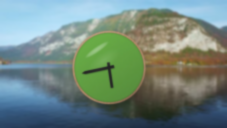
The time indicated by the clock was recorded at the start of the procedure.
5:43
